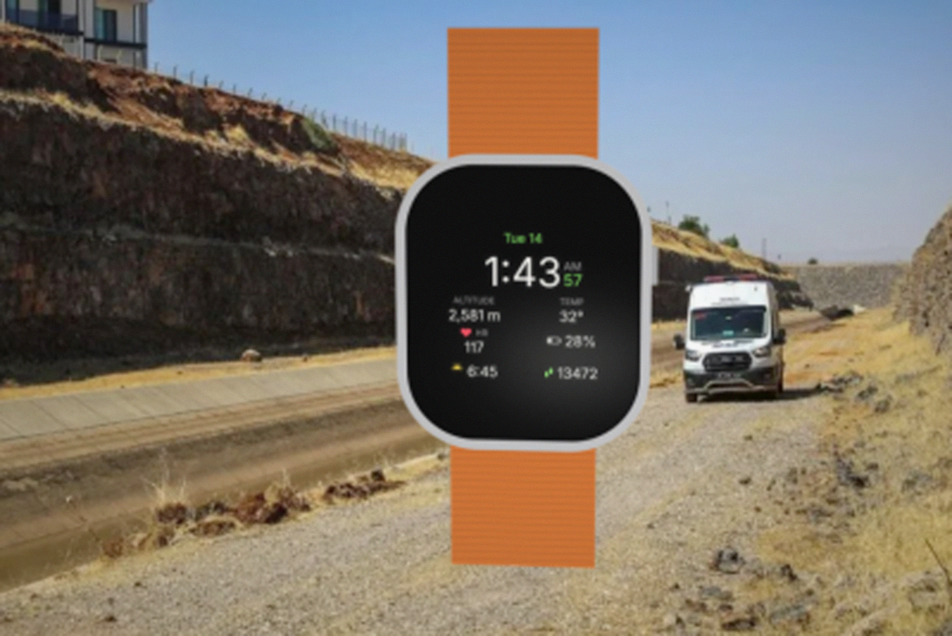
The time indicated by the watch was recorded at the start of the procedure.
1:43
